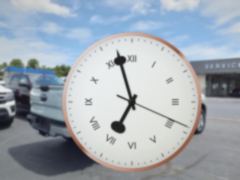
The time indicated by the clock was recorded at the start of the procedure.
6:57:19
